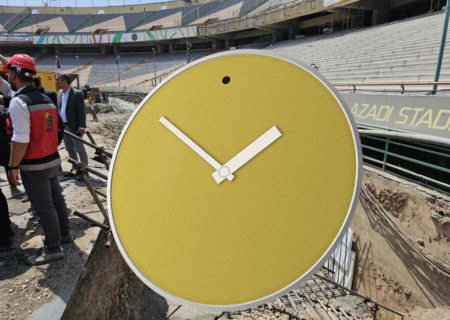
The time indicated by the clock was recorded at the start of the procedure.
1:52
